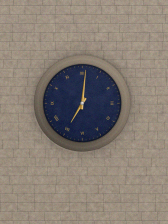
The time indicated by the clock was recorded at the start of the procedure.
7:01
